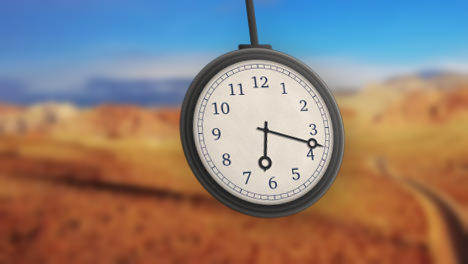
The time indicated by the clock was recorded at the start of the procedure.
6:18
